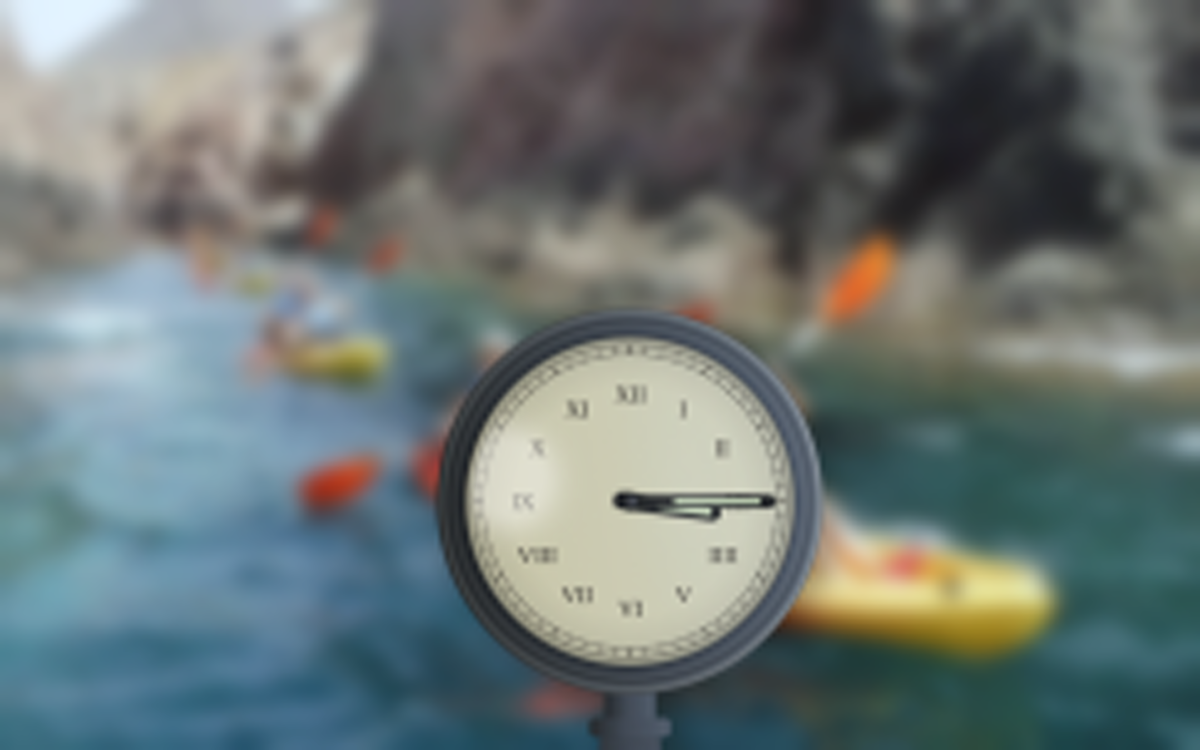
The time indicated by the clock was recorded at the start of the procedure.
3:15
